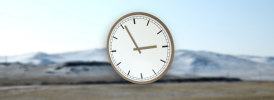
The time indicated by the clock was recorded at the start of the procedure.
2:56
